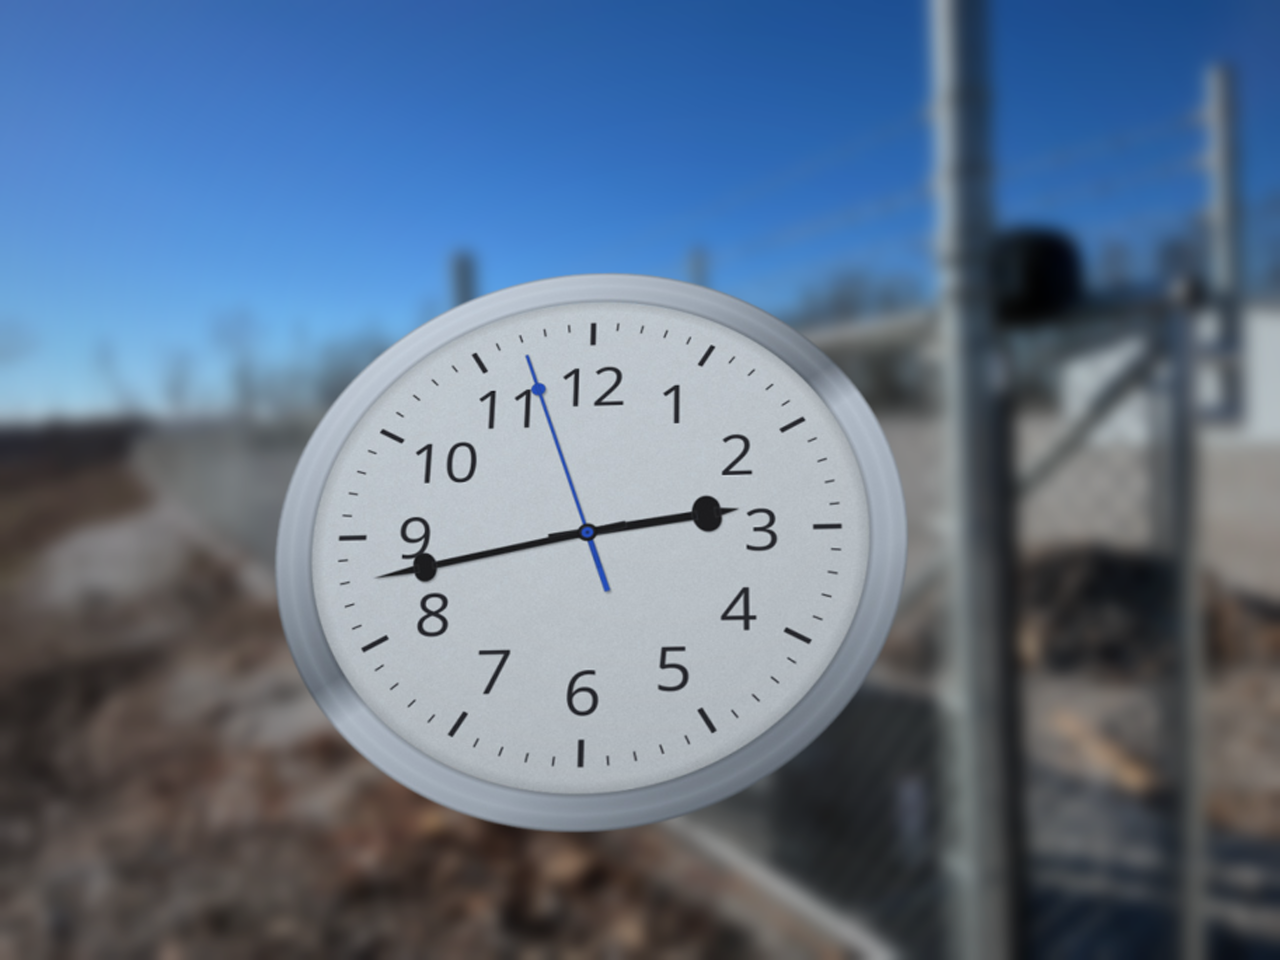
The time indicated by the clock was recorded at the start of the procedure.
2:42:57
